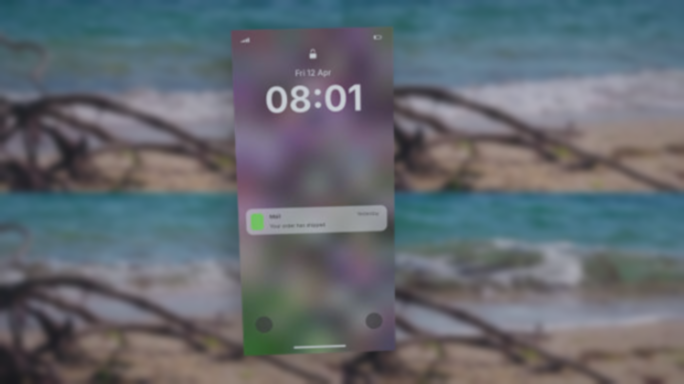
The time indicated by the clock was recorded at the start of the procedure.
8:01
